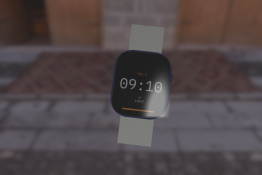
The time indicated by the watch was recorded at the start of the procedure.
9:10
